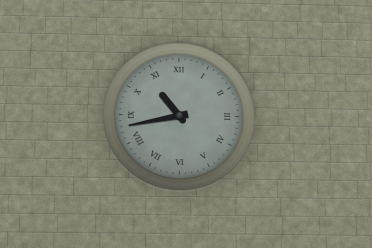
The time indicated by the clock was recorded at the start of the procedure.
10:43
